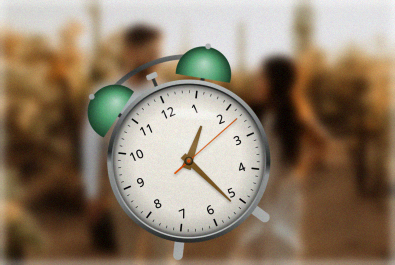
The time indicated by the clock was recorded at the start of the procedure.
1:26:12
